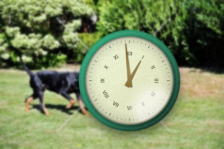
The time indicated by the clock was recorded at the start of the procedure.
12:59
